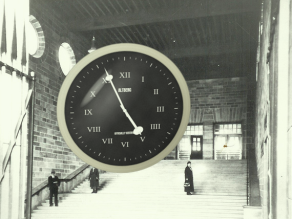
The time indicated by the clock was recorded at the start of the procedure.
4:56
